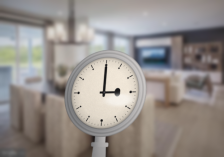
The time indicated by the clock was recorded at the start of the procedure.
3:00
